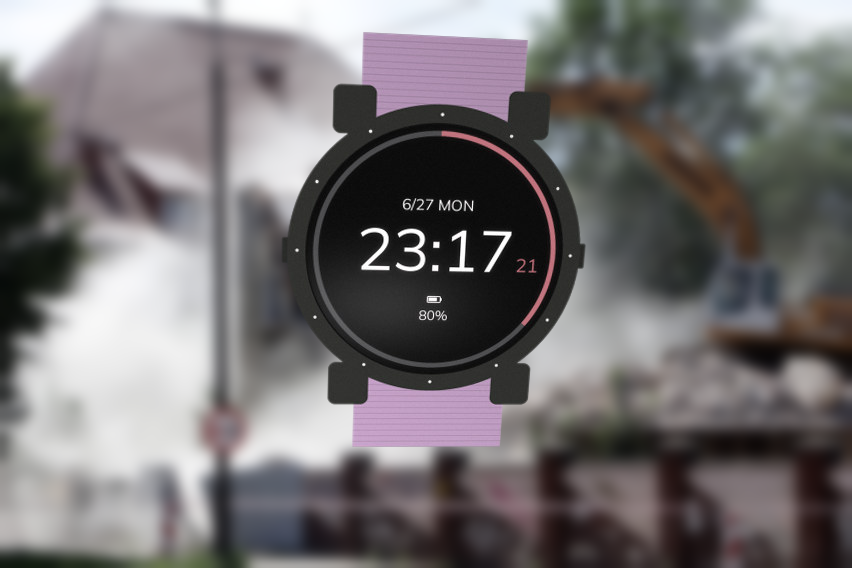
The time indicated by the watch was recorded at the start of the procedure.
23:17:21
